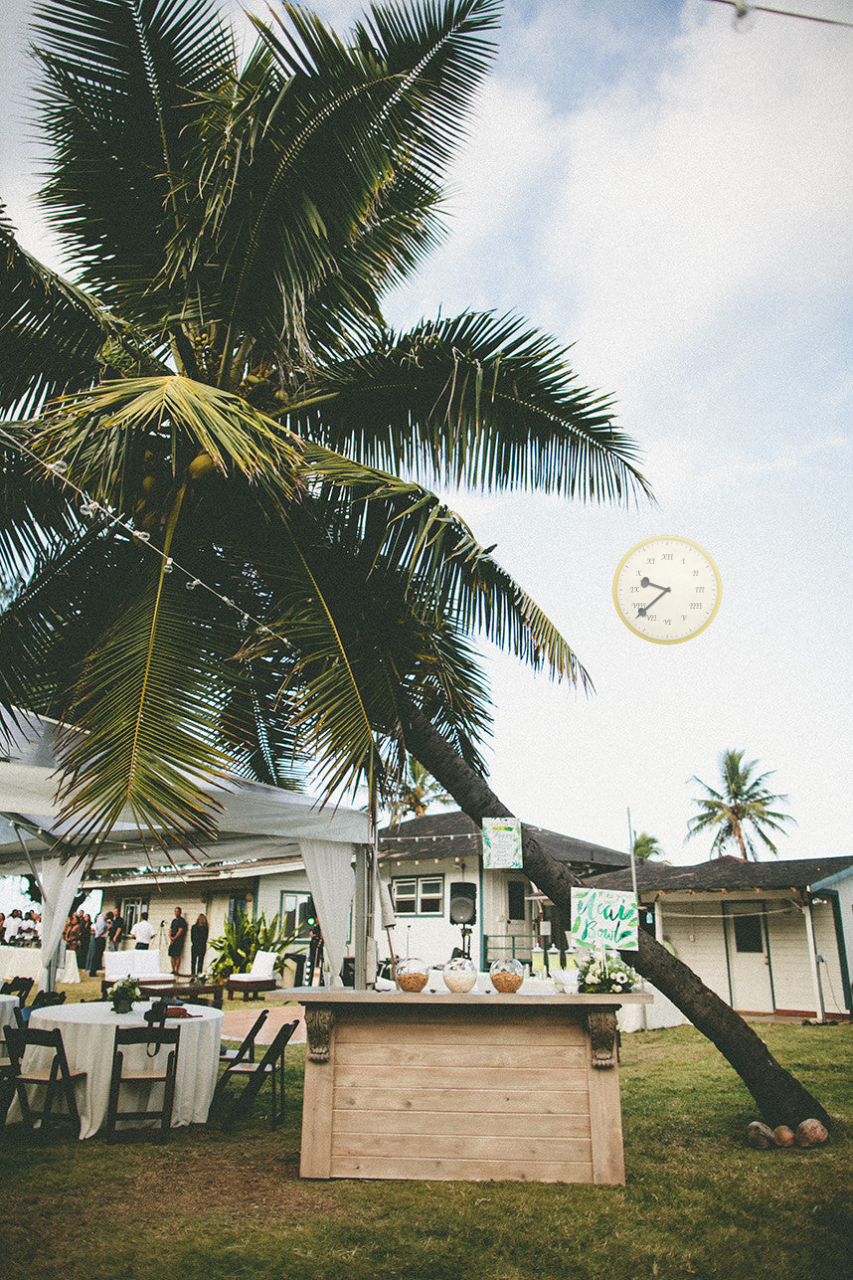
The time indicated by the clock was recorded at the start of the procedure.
9:38
